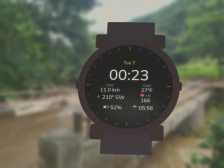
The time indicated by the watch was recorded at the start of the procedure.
0:23
